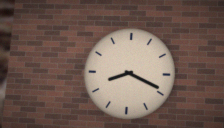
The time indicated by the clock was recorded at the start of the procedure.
8:19
